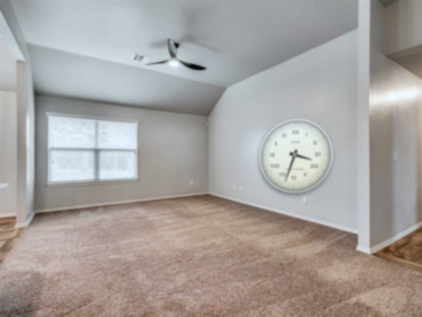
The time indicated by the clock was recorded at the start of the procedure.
3:33
